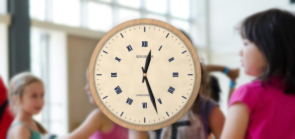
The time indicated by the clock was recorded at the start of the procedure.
12:27
